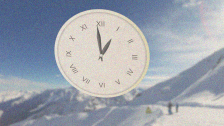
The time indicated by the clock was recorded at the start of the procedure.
12:59
